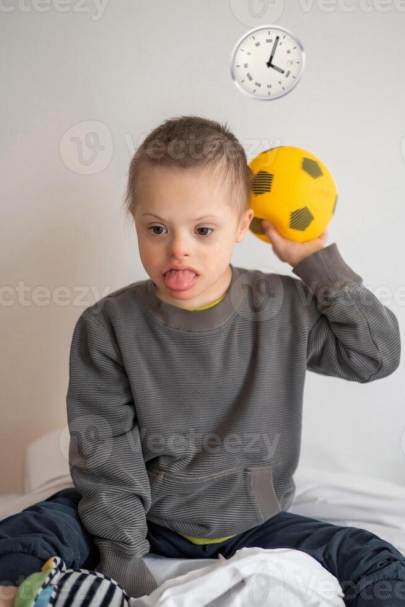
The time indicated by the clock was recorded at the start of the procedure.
4:03
